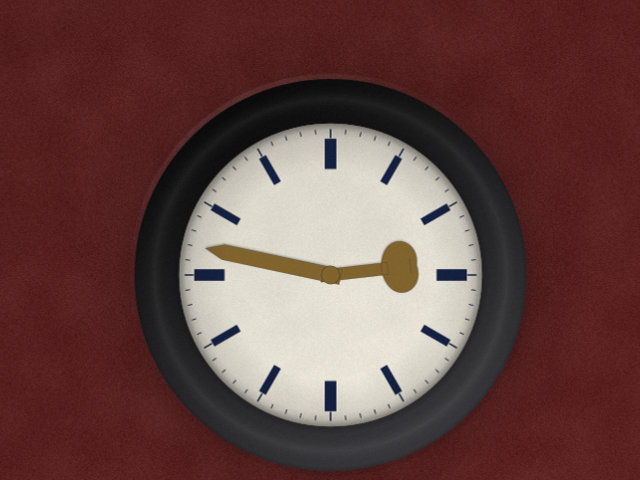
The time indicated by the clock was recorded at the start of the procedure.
2:47
